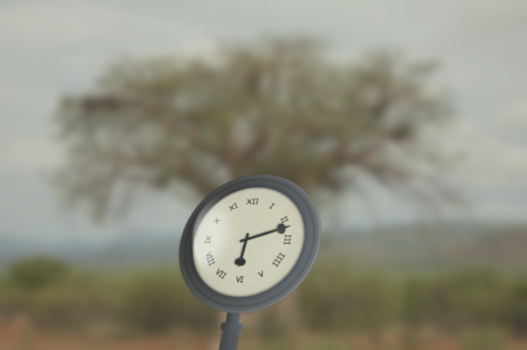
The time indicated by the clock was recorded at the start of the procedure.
6:12
